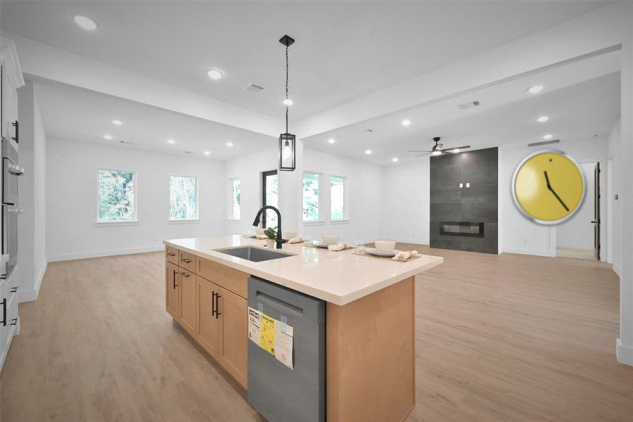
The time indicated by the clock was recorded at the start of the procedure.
11:23
